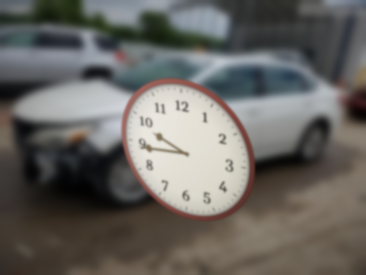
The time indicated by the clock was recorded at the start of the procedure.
9:44
